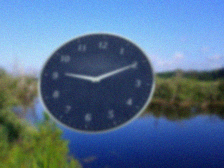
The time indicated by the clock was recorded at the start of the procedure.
9:10
